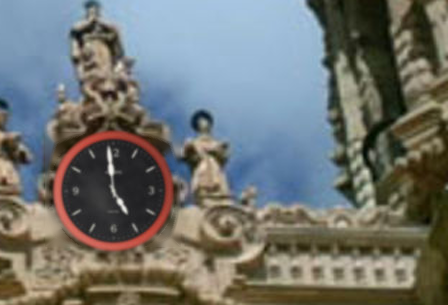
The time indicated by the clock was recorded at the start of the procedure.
4:59
